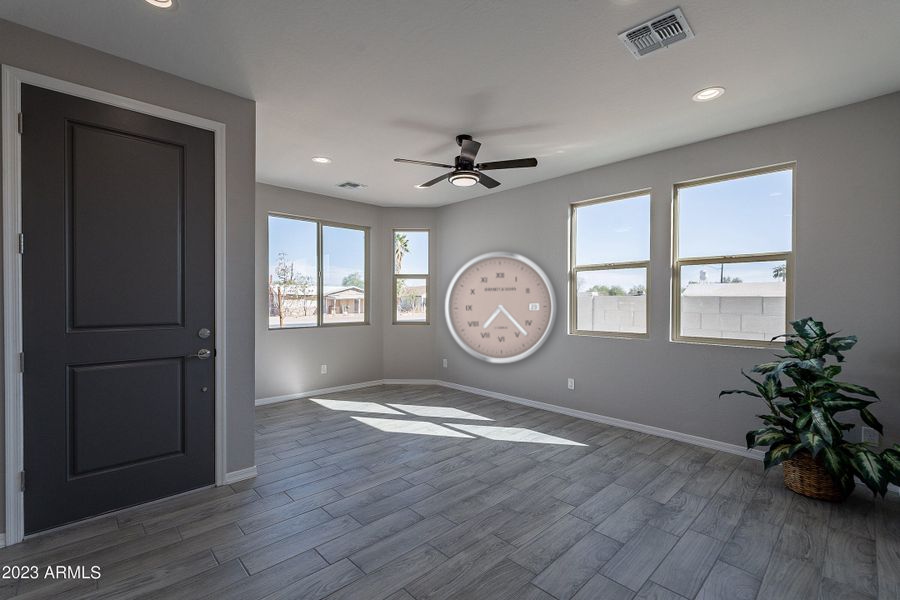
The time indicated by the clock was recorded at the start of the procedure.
7:23
